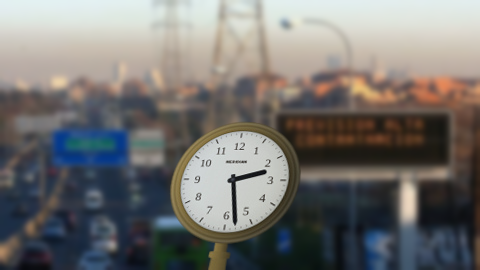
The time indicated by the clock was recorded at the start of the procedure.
2:28
